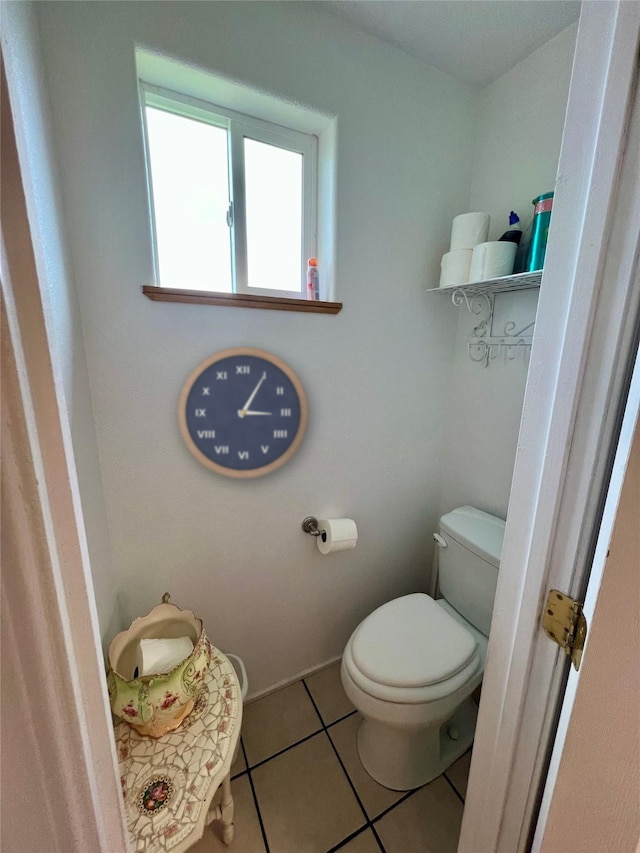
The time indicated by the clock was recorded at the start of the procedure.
3:05
